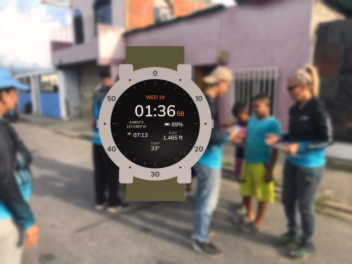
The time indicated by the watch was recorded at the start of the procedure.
1:36
